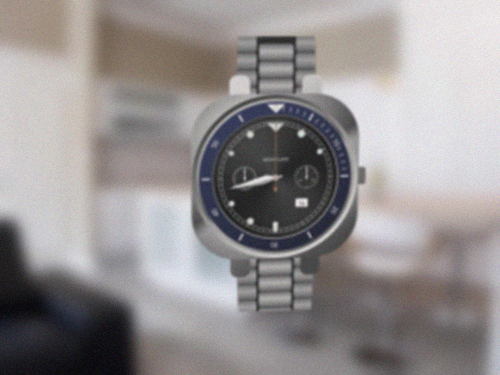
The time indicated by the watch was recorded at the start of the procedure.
8:43
